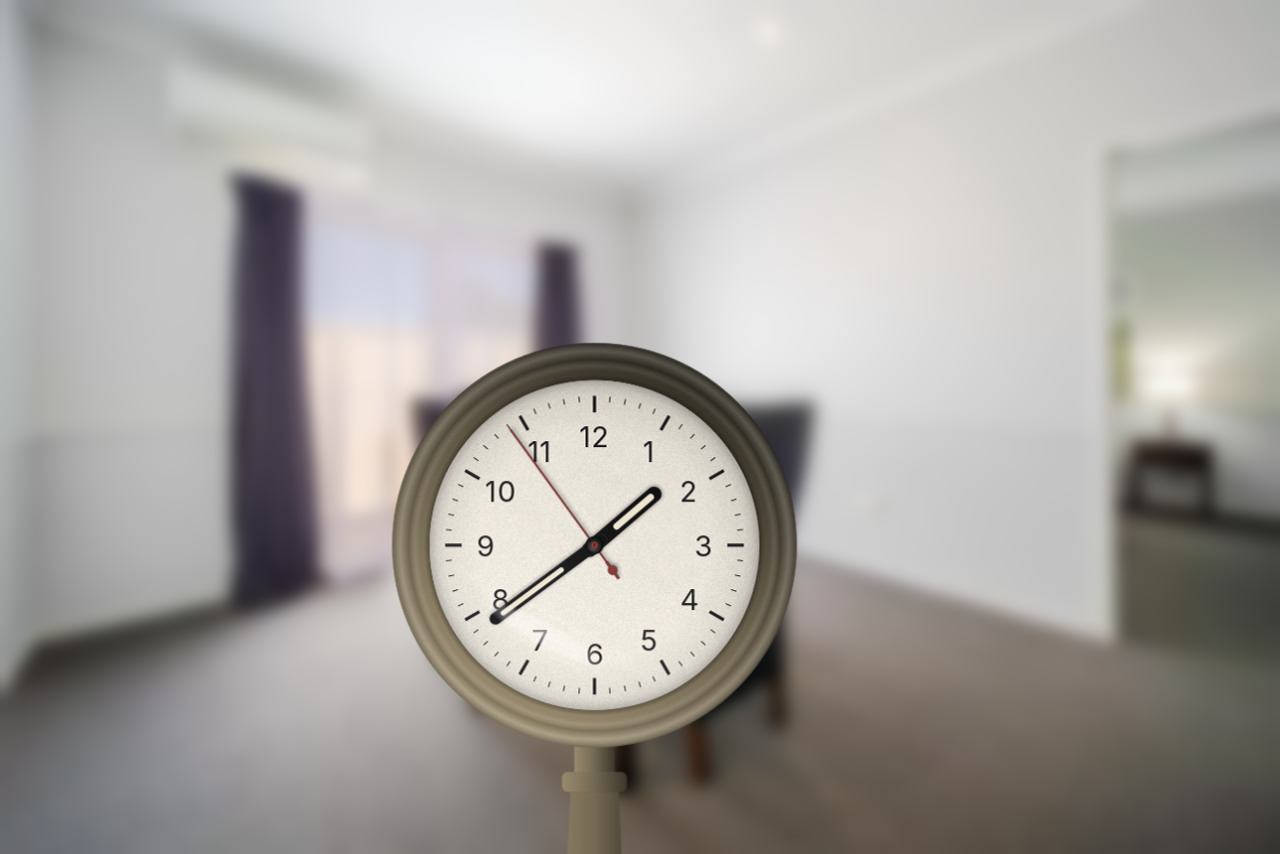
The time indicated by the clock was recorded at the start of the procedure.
1:38:54
